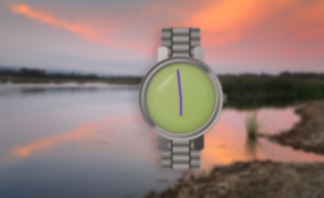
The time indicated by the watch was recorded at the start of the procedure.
5:59
